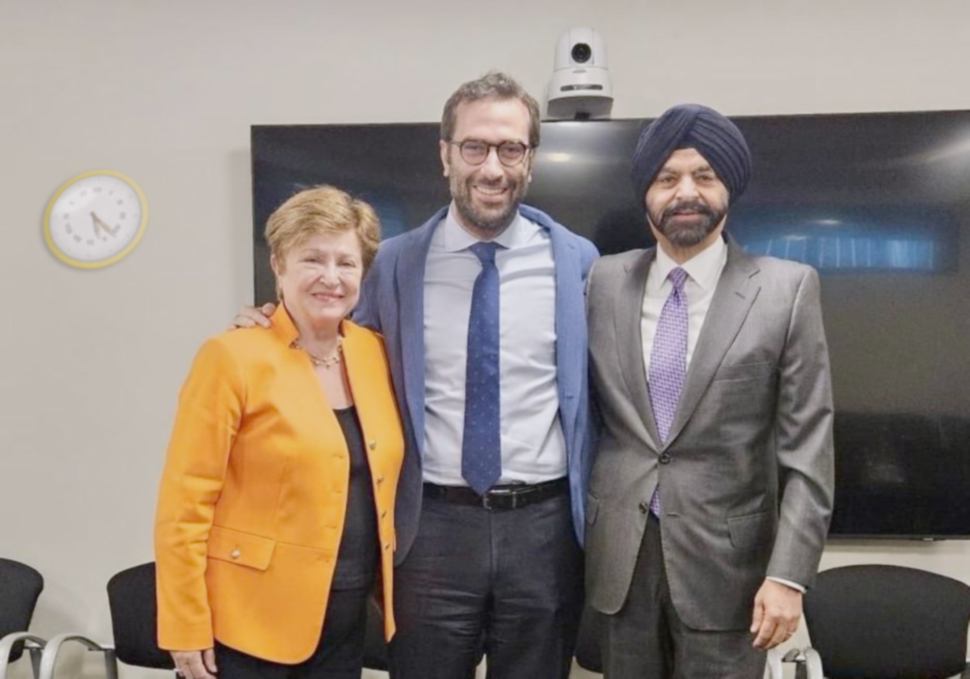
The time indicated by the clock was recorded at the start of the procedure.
5:22
